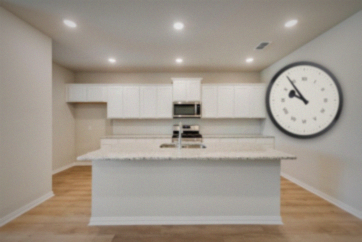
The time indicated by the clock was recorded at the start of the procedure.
9:54
